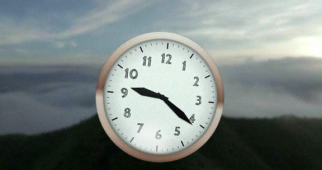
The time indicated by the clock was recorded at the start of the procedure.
9:21
